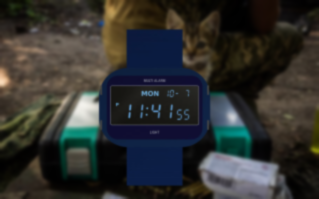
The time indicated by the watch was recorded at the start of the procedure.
11:41:55
